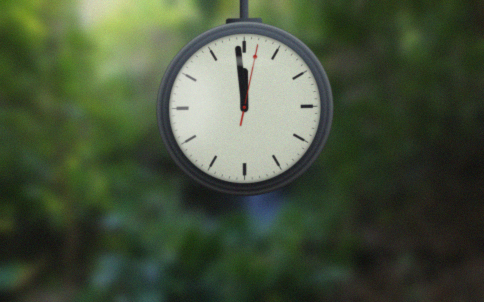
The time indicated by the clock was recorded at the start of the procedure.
11:59:02
